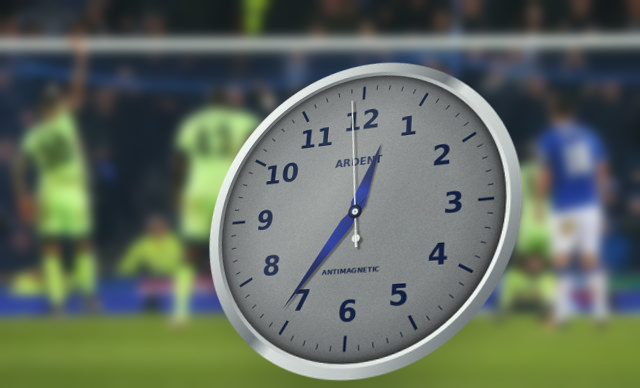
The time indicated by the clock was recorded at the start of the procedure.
12:35:59
